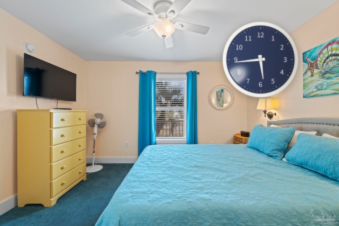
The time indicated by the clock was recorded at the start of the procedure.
5:44
